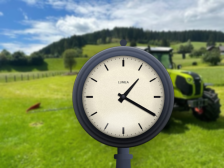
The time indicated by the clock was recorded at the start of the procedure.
1:20
